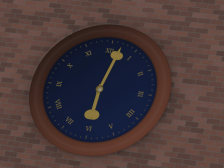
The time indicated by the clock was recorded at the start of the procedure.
6:02
